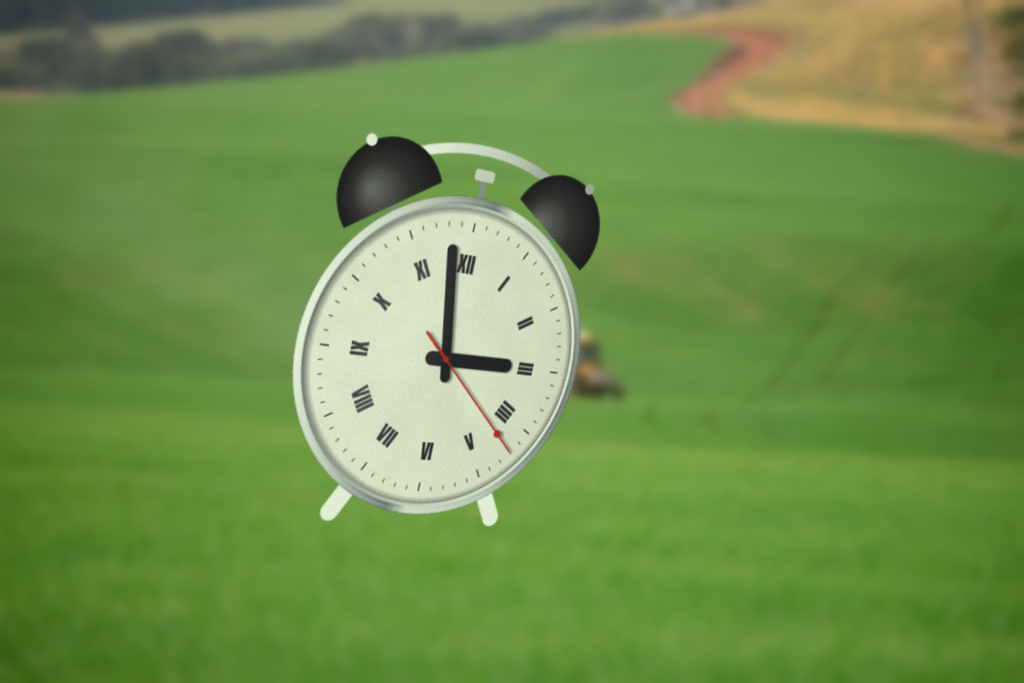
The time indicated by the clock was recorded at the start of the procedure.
2:58:22
